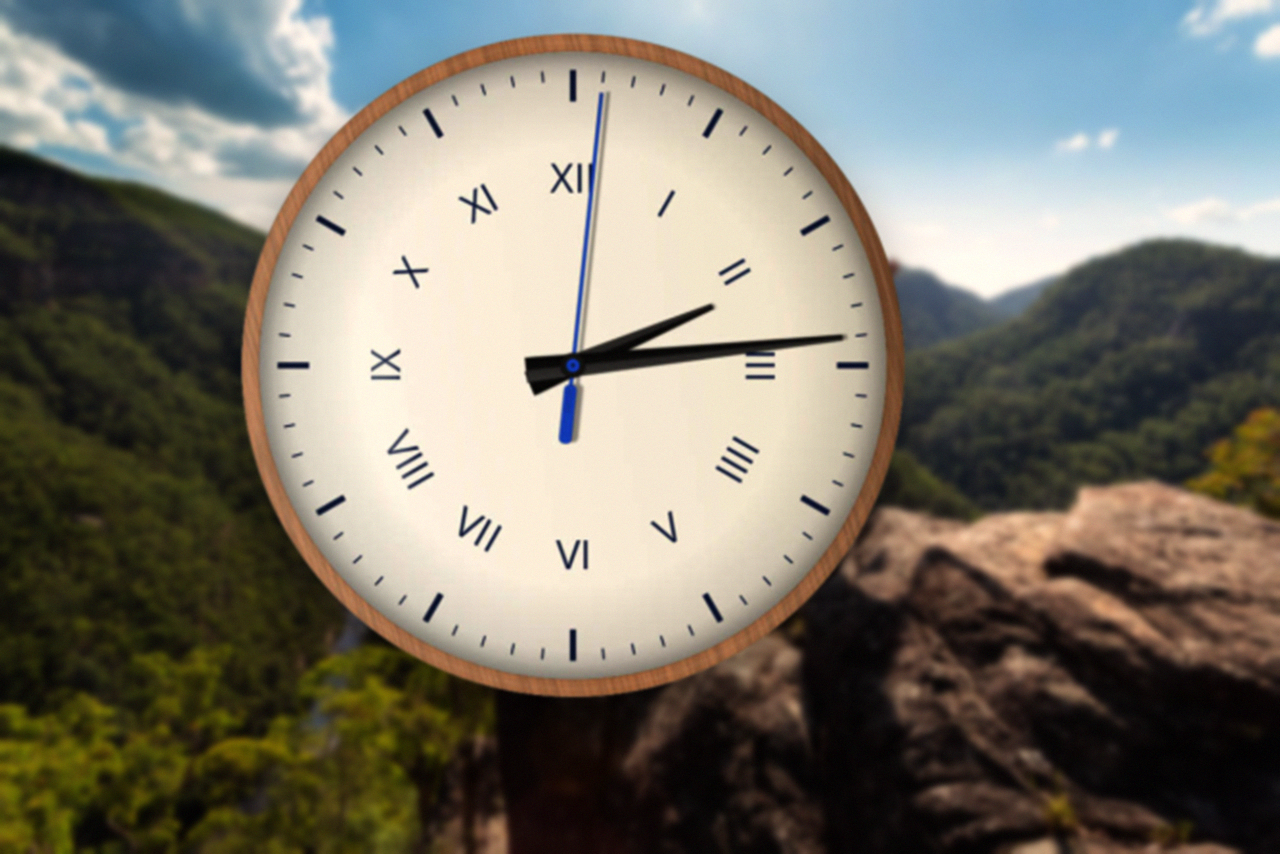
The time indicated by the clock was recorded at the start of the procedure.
2:14:01
